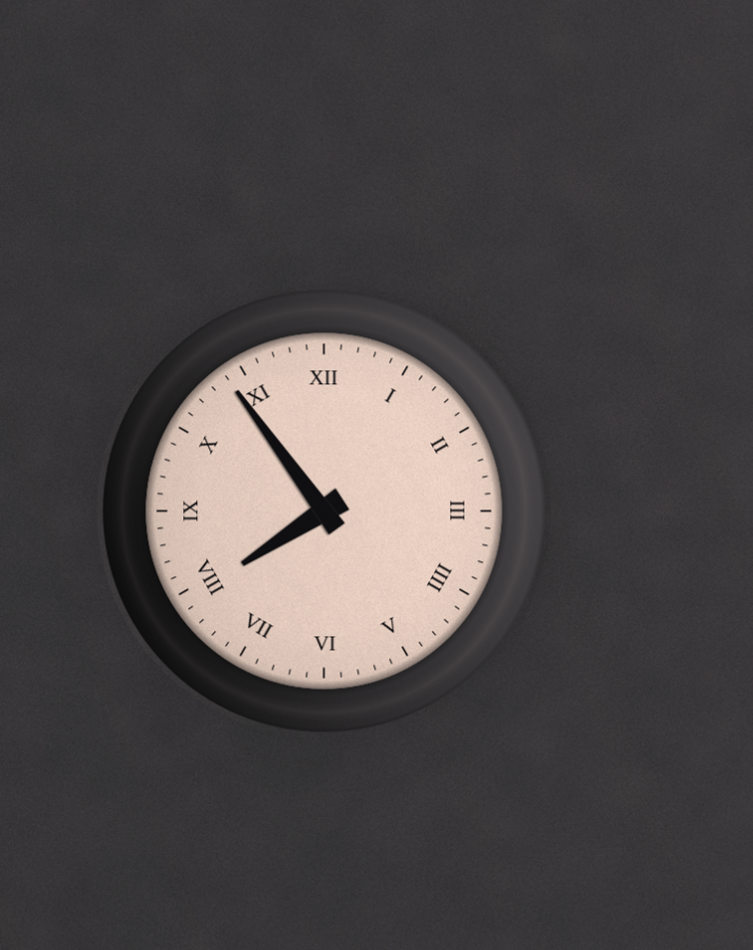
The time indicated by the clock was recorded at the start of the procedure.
7:54
